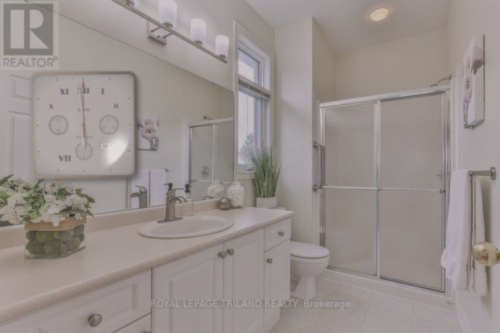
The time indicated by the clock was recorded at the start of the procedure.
5:59
